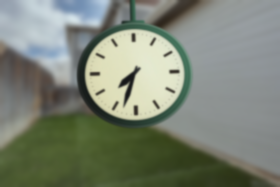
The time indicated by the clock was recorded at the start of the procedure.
7:33
